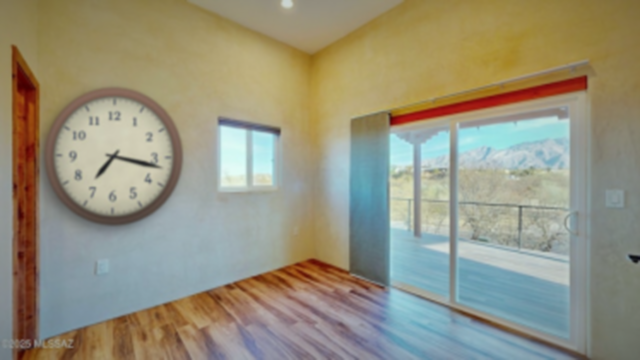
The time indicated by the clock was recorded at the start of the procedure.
7:17
